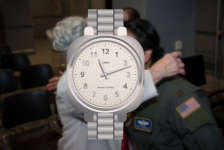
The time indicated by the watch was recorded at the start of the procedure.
11:12
